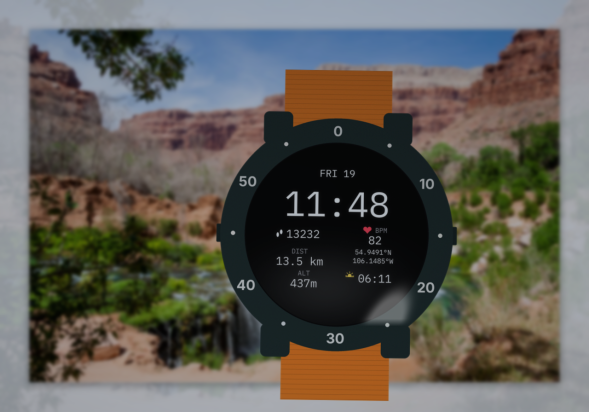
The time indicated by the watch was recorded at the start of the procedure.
11:48
